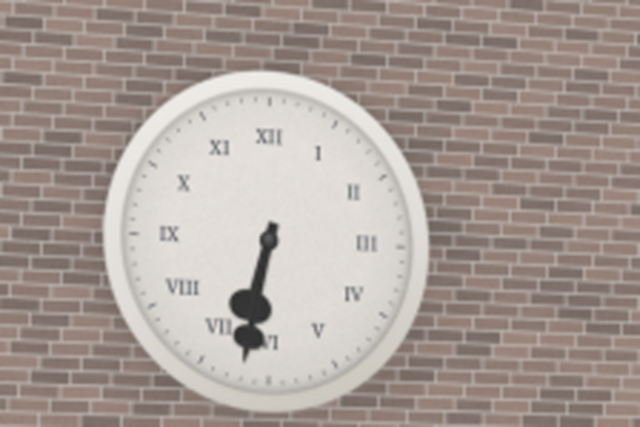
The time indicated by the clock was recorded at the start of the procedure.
6:32
